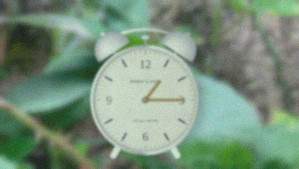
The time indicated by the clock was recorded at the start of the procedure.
1:15
